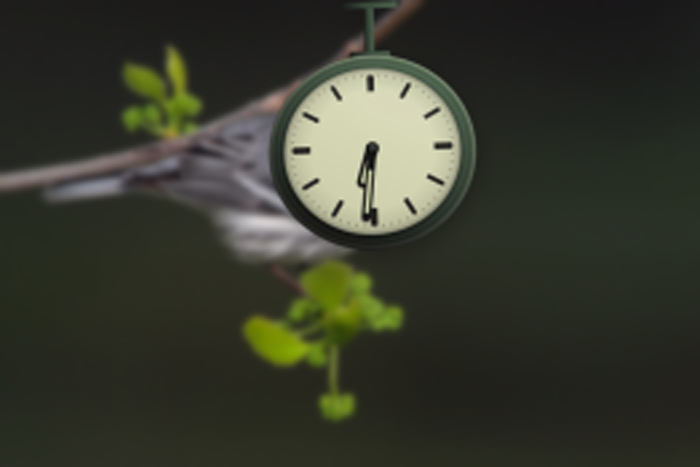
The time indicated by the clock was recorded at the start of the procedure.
6:31
